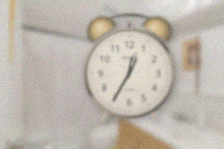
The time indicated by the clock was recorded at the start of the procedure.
12:35
